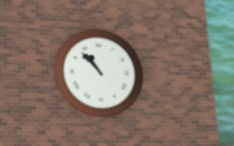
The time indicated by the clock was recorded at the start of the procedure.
10:53
